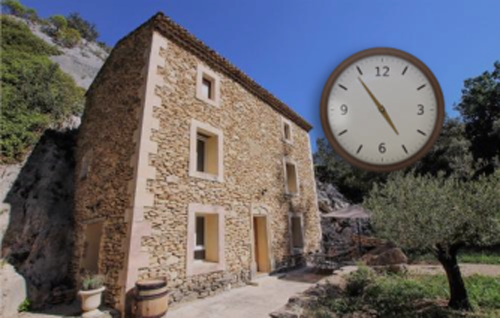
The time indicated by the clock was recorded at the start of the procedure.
4:54
